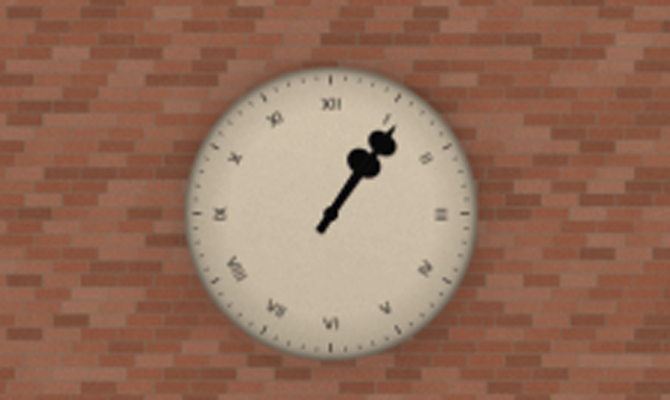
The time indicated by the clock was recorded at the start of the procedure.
1:06
